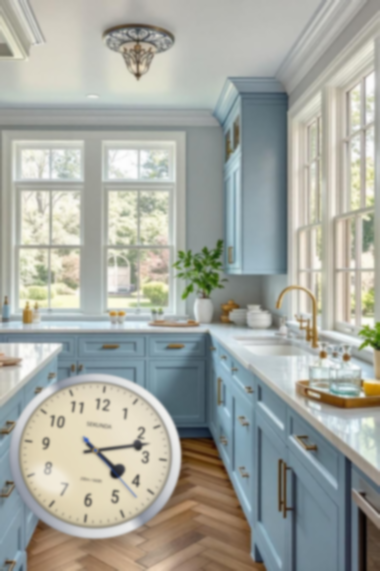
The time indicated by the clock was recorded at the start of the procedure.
4:12:22
